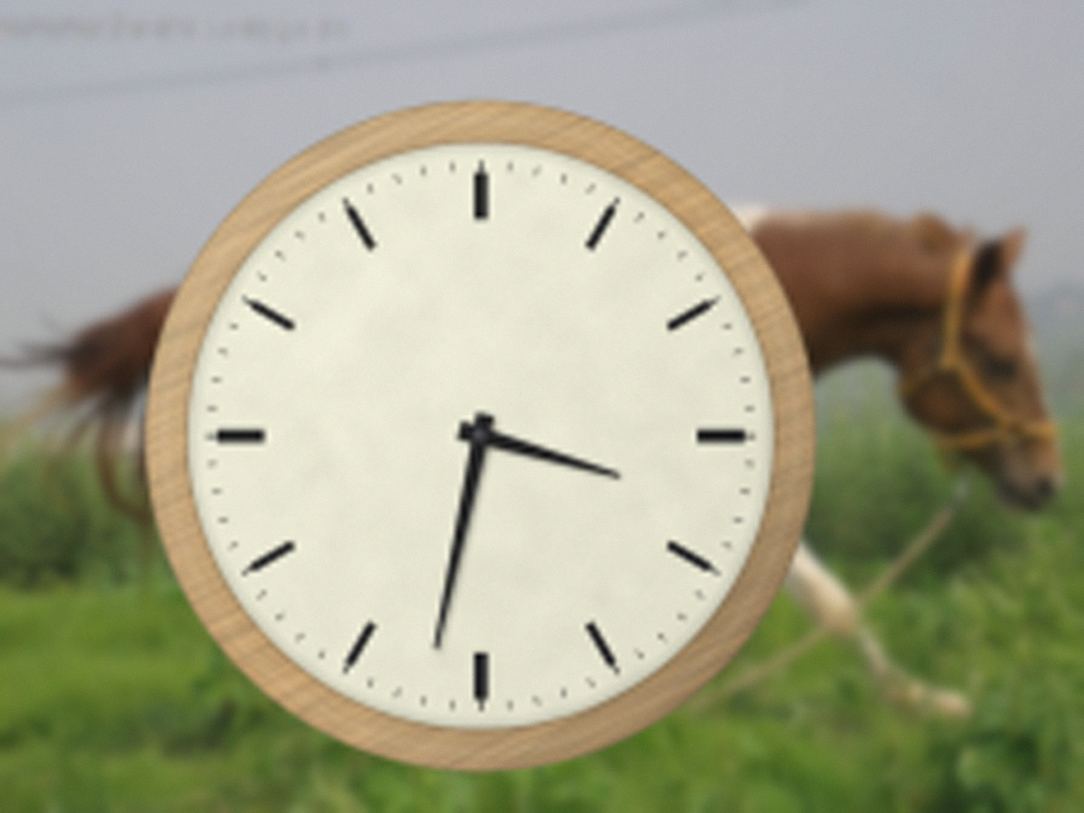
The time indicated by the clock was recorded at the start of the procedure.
3:32
